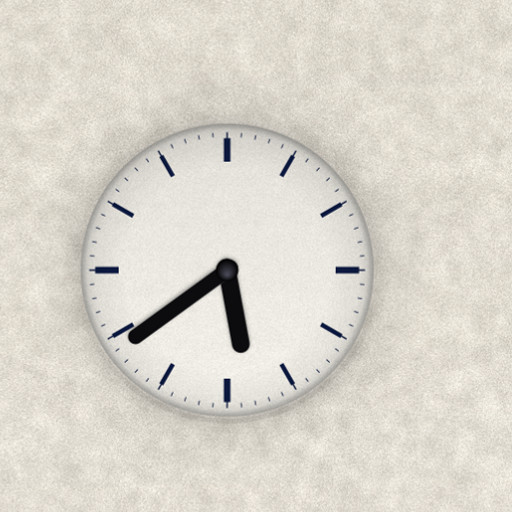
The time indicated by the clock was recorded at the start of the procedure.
5:39
